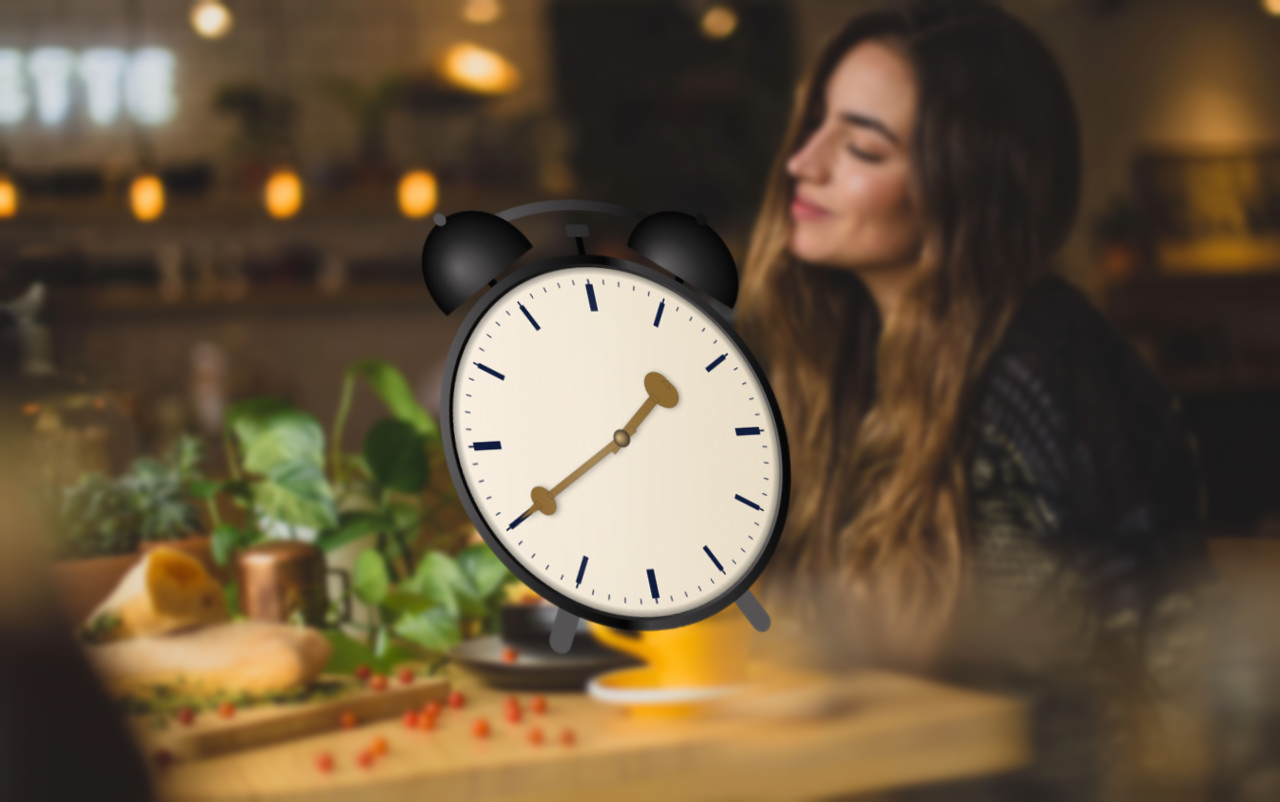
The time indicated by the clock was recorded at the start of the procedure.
1:40
